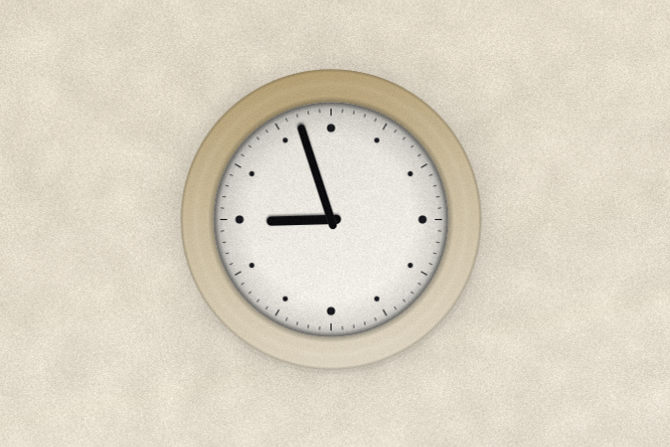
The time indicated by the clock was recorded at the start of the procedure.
8:57
